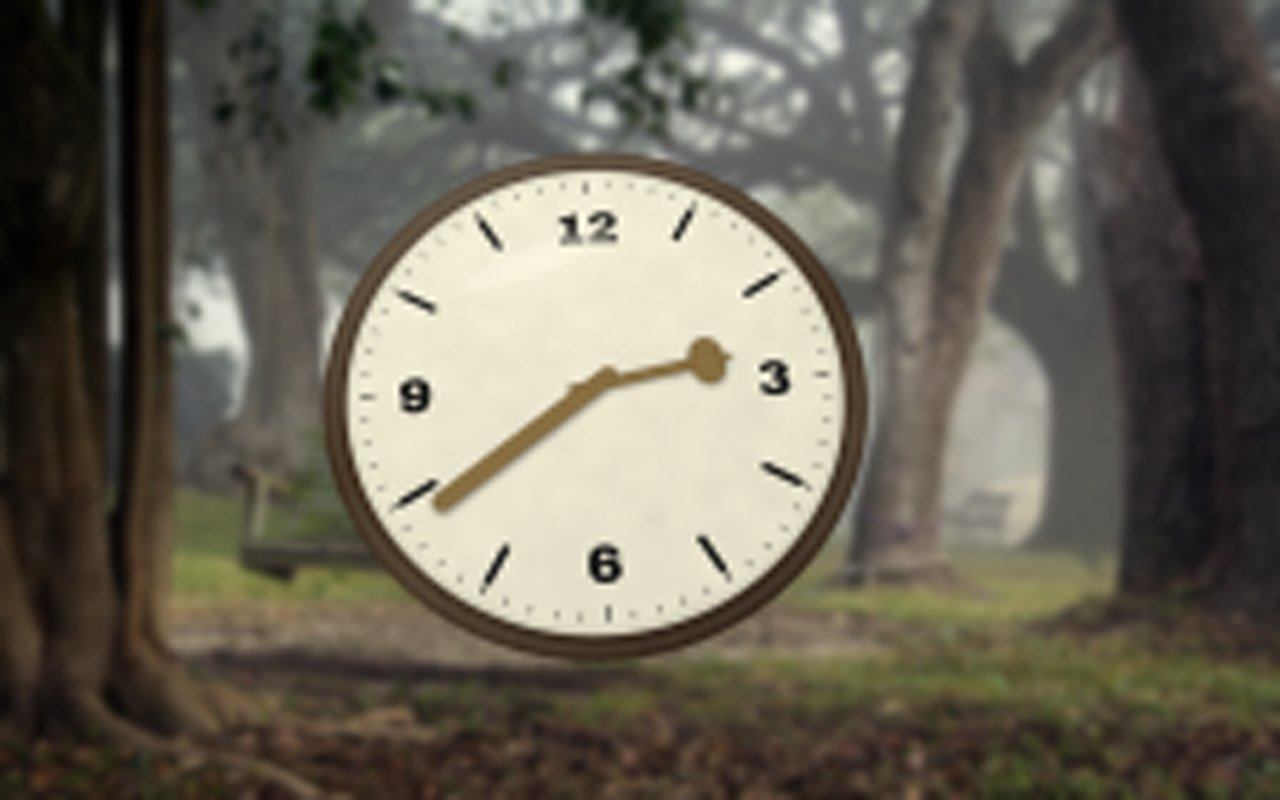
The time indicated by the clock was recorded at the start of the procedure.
2:39
